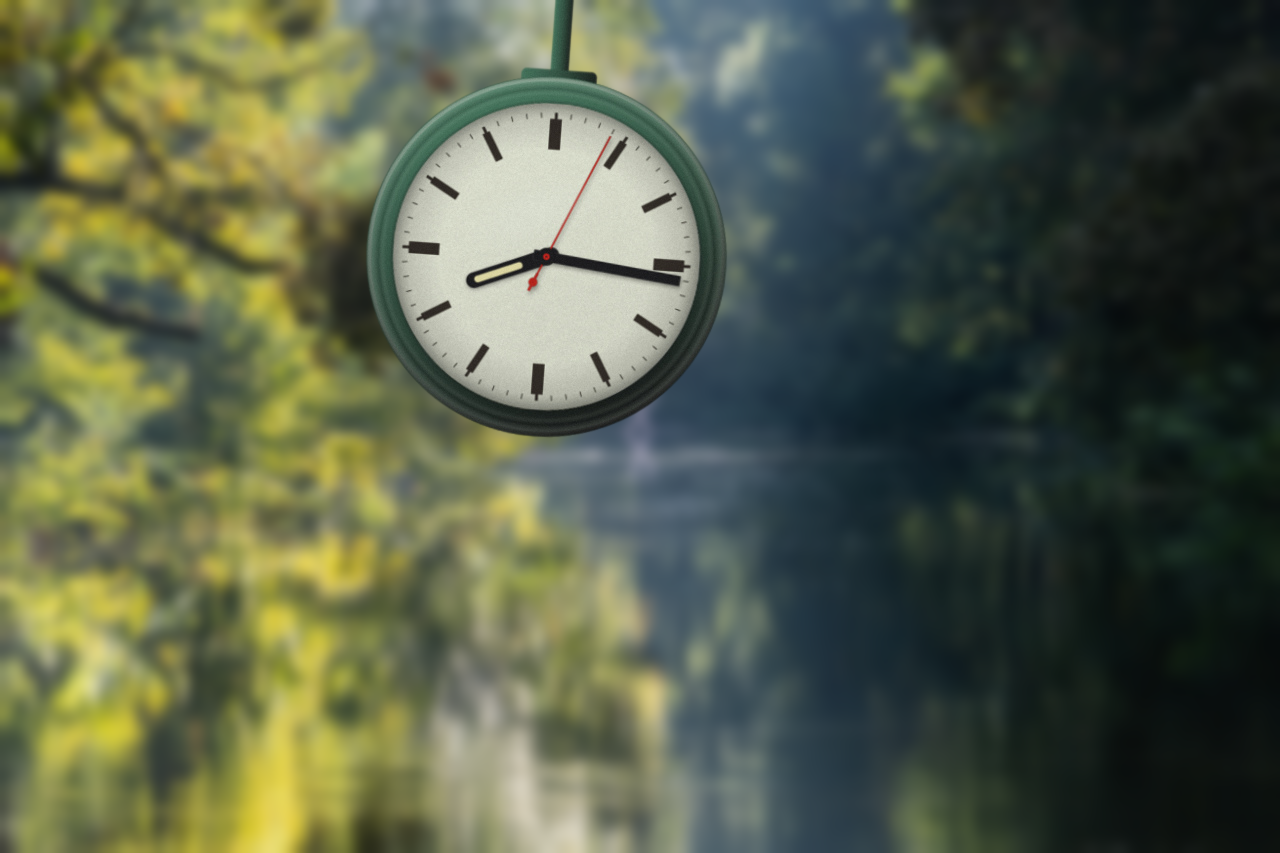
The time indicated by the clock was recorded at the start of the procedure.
8:16:04
